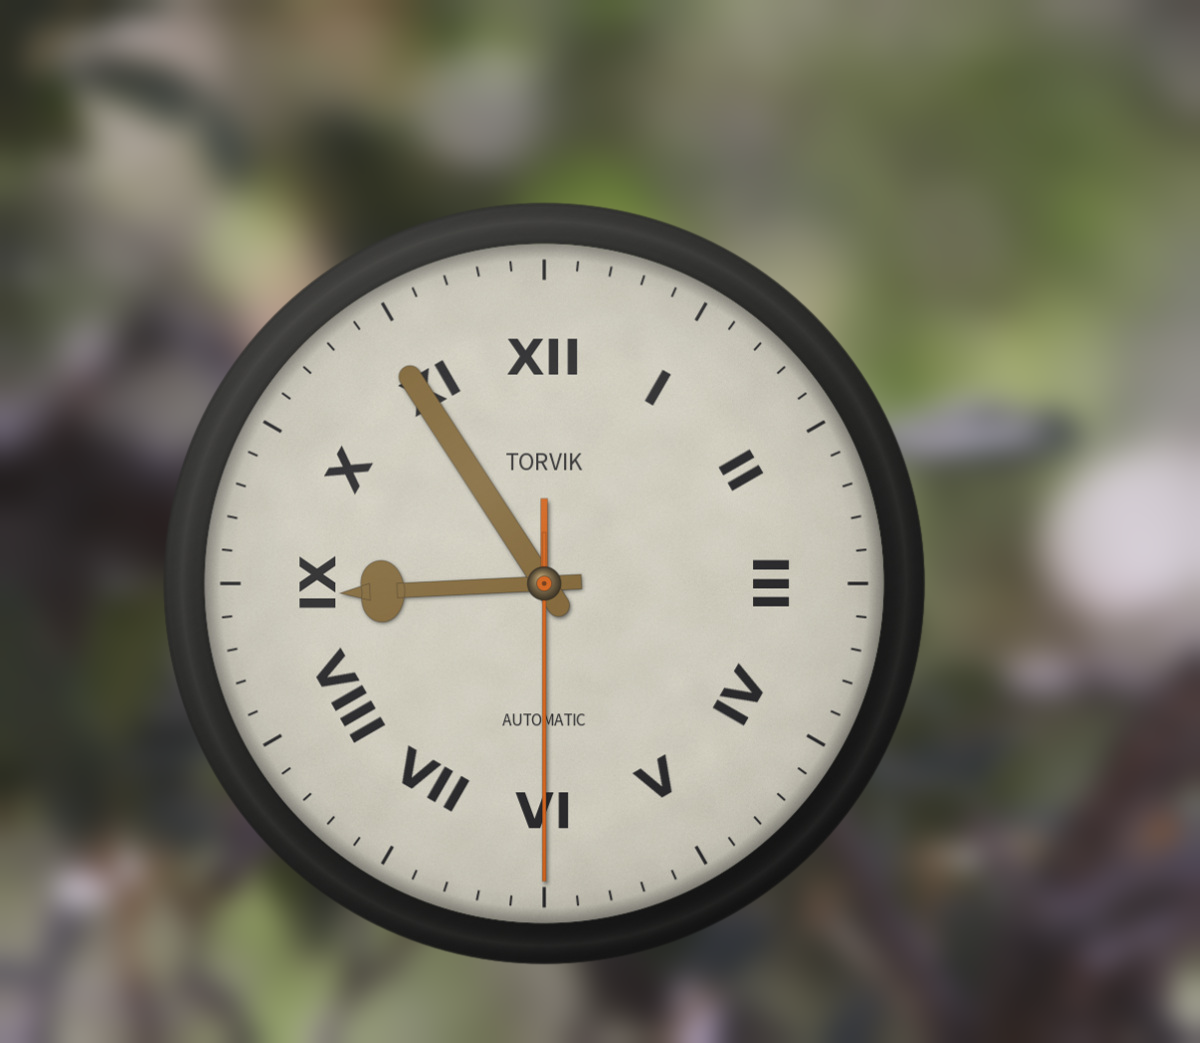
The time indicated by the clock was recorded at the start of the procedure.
8:54:30
